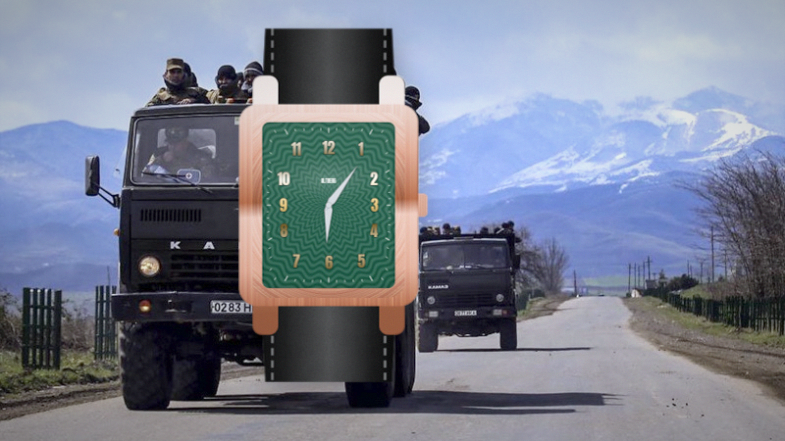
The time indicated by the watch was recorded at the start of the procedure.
6:06
